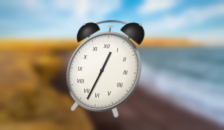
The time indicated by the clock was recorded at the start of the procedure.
12:33
